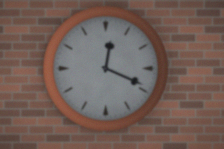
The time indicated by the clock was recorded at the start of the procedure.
12:19
